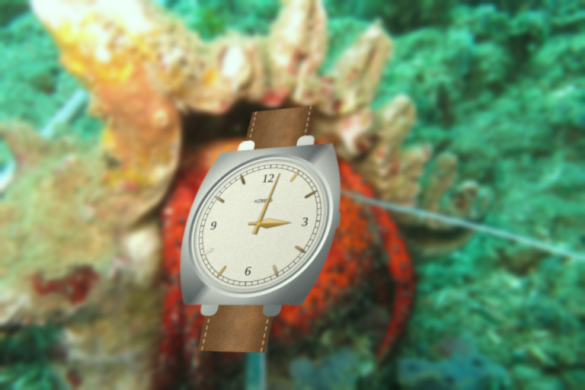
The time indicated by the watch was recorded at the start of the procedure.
3:02
